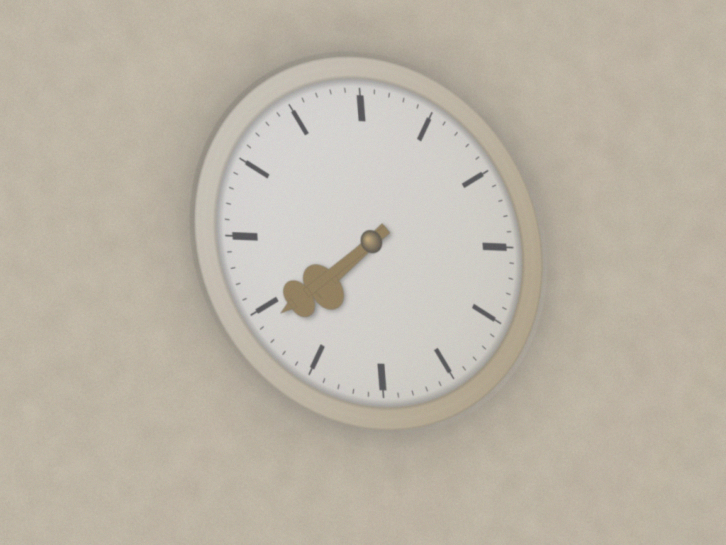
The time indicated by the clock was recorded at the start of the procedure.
7:39
